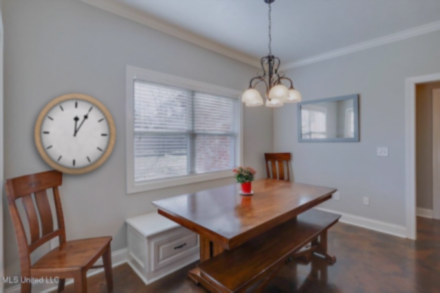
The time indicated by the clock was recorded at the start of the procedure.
12:05
